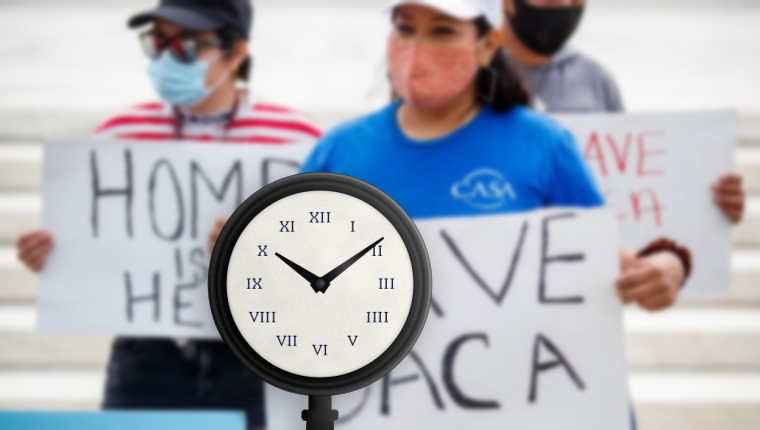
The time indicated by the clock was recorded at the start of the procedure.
10:09
